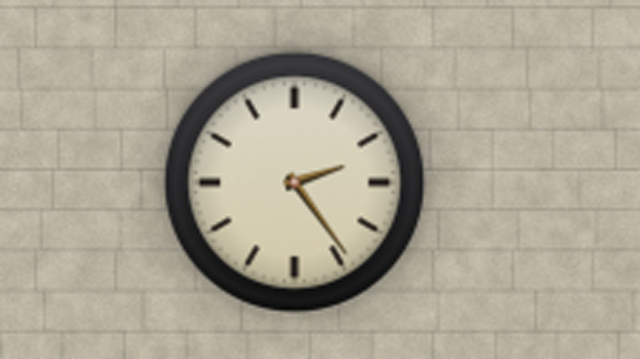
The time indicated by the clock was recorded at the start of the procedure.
2:24
